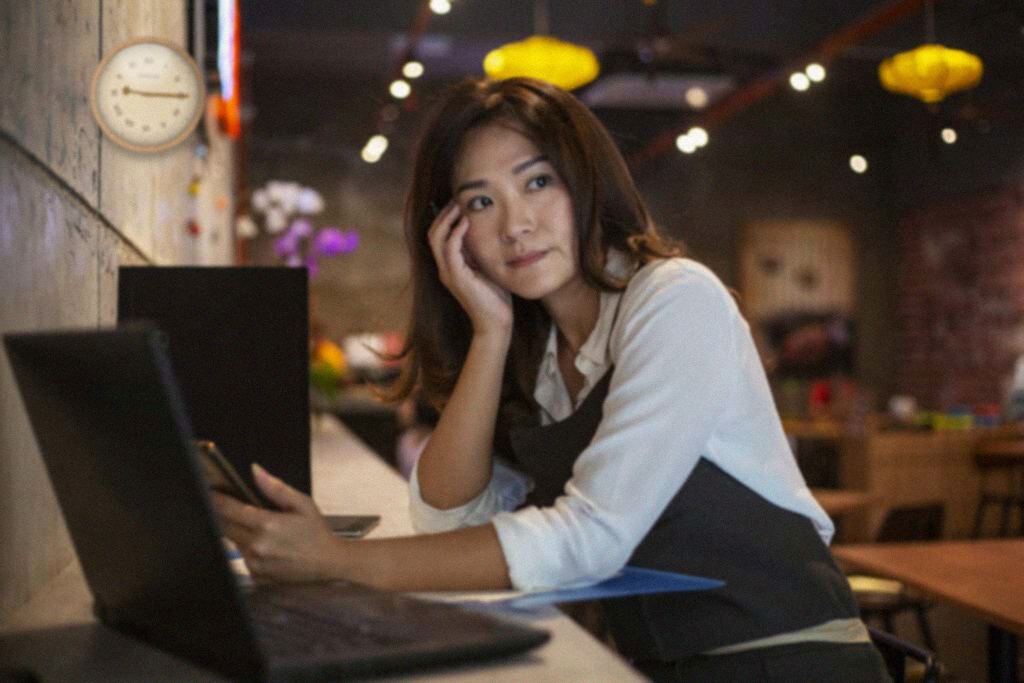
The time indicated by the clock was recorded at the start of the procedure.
9:15
